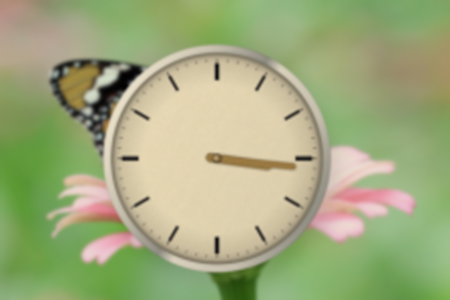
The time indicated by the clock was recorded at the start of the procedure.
3:16
